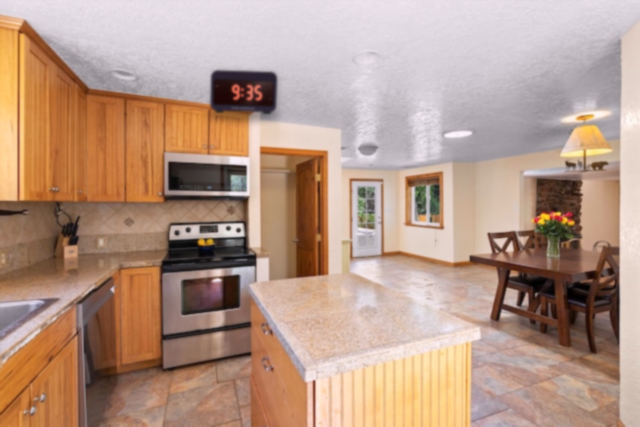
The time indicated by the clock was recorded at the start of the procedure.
9:35
